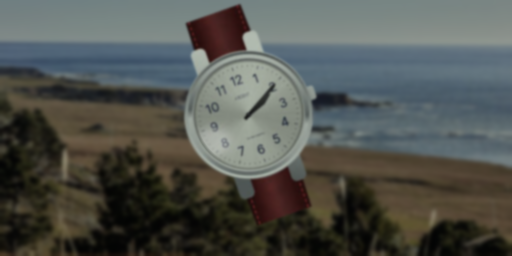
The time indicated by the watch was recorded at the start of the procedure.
2:10
